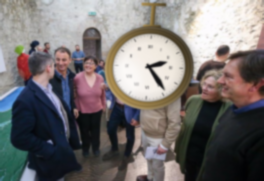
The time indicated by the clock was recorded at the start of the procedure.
2:24
